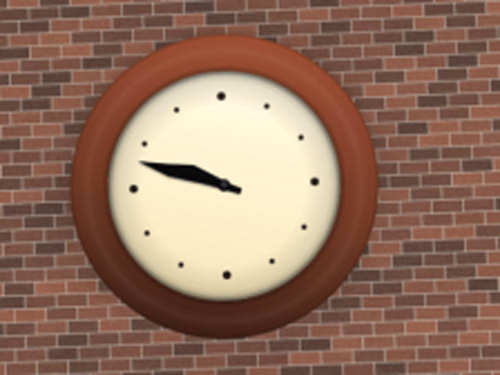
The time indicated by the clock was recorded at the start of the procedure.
9:48
